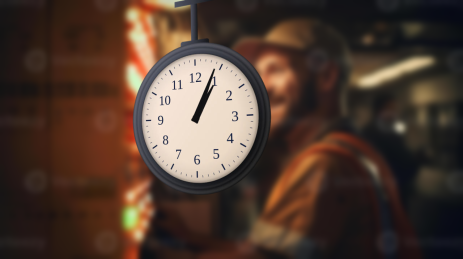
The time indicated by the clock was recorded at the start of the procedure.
1:04
